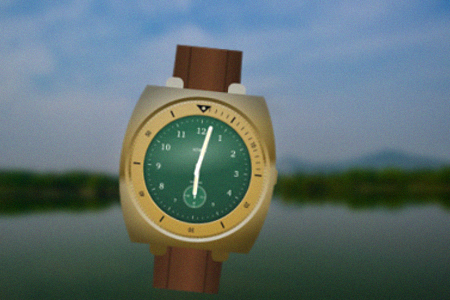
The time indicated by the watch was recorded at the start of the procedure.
6:02
